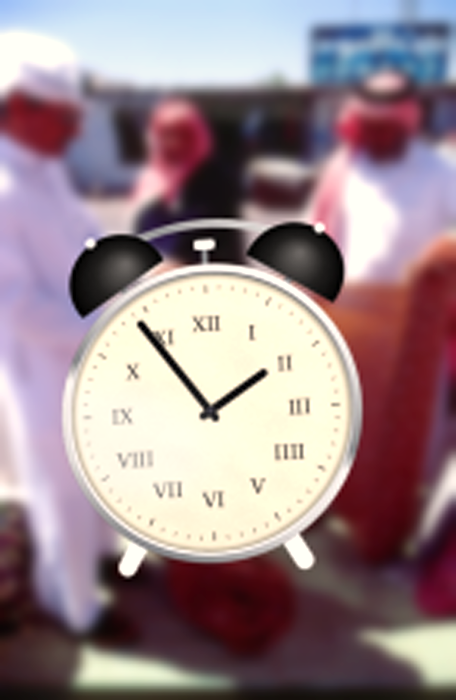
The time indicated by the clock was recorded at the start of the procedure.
1:54
